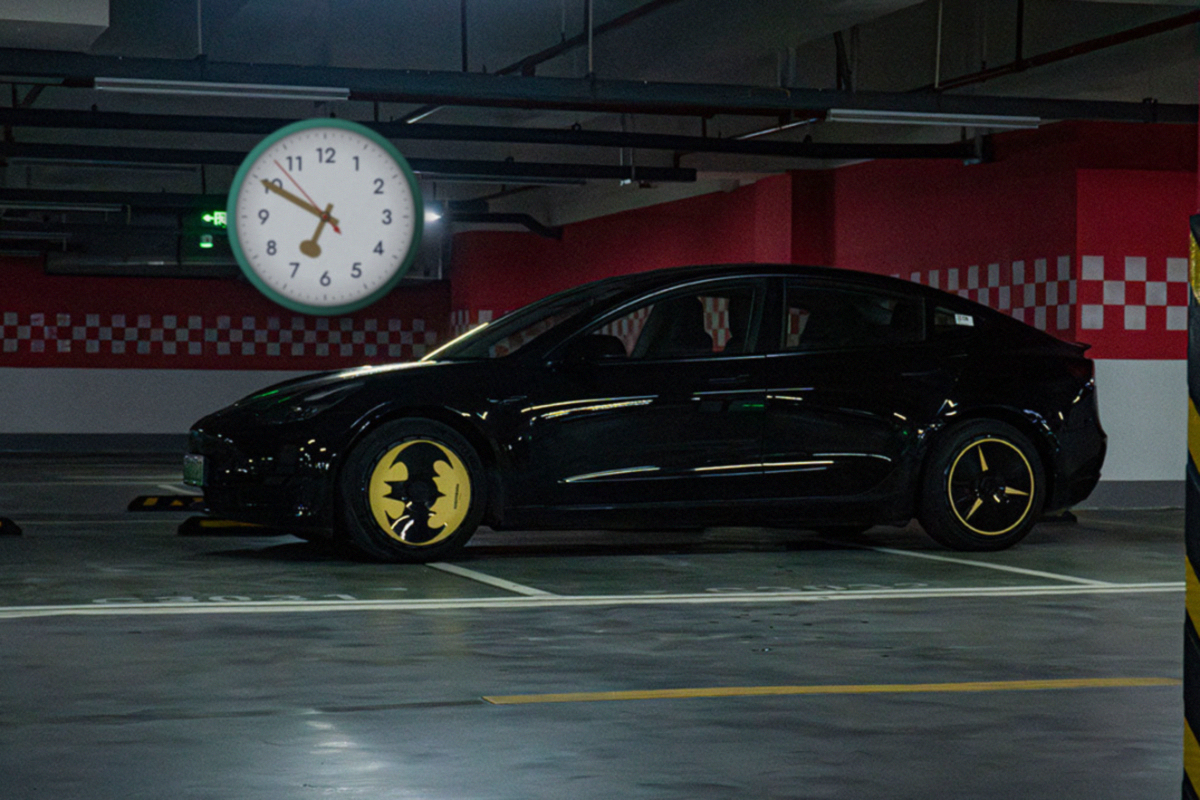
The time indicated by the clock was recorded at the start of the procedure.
6:49:53
